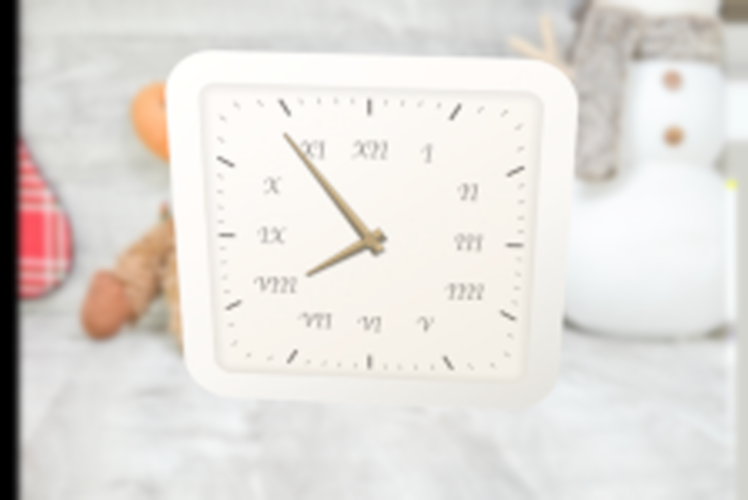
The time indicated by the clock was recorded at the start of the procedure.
7:54
